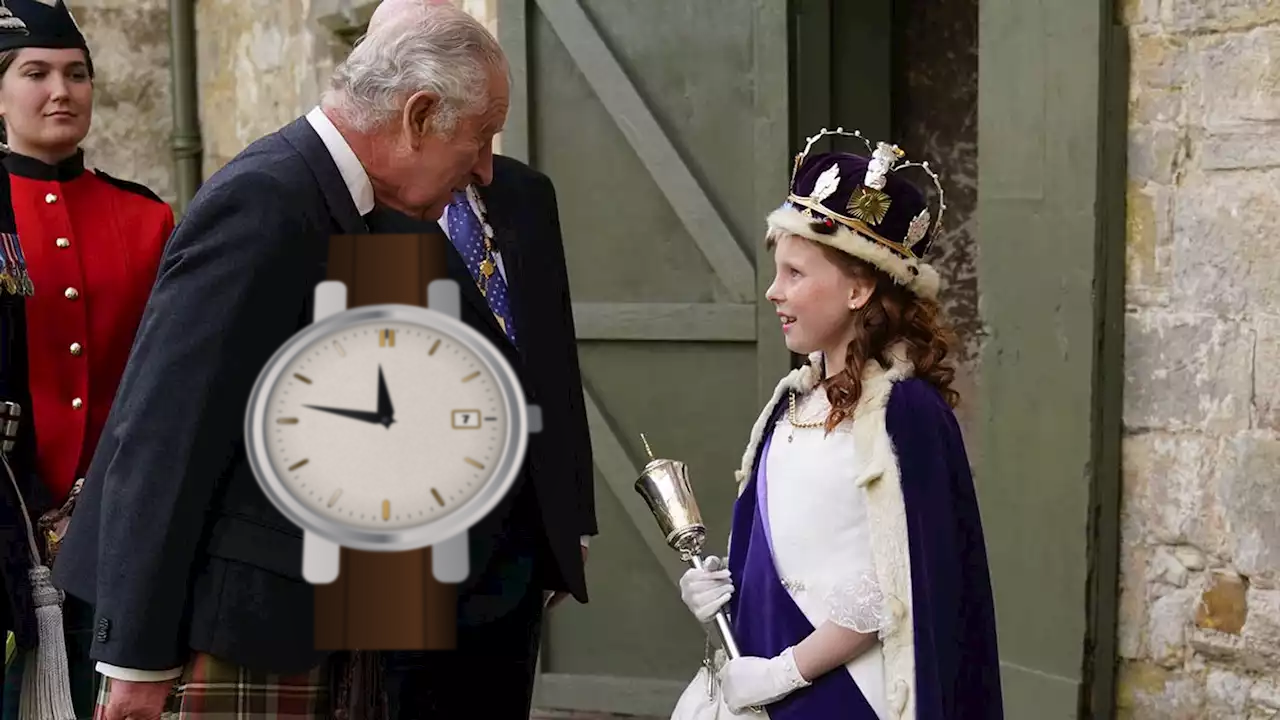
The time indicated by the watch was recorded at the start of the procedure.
11:47
